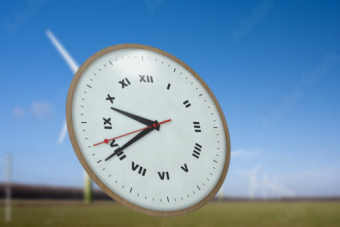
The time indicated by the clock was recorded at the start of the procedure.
9:39:42
